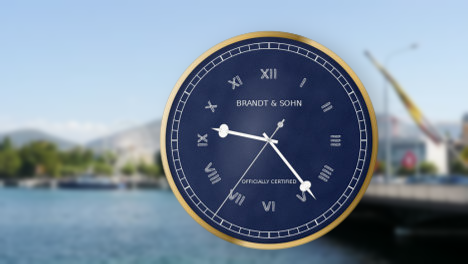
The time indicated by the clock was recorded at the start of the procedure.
9:23:36
